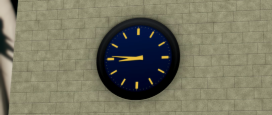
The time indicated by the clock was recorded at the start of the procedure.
8:46
